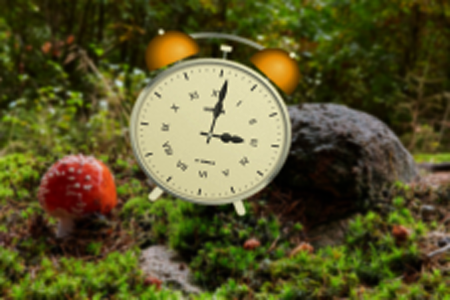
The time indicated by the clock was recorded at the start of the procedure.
3:01
